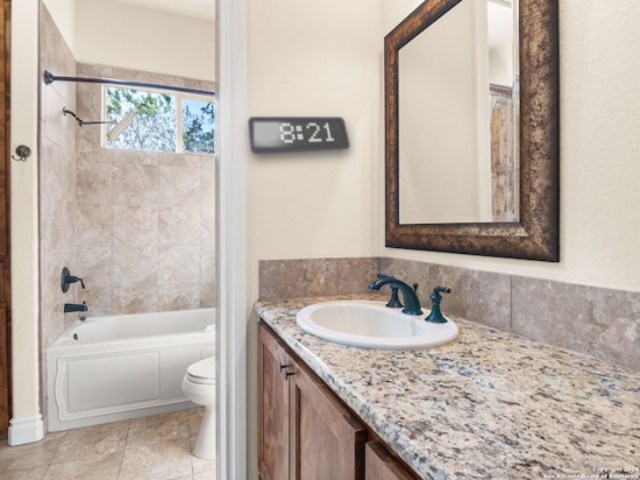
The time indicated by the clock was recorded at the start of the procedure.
8:21
